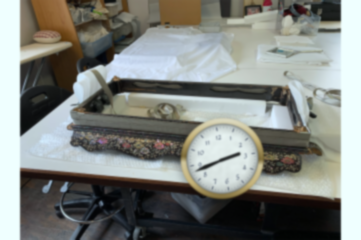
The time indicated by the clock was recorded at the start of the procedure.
2:43
